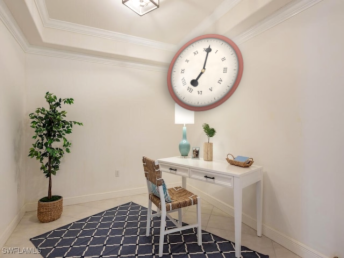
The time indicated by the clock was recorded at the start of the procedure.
7:01
